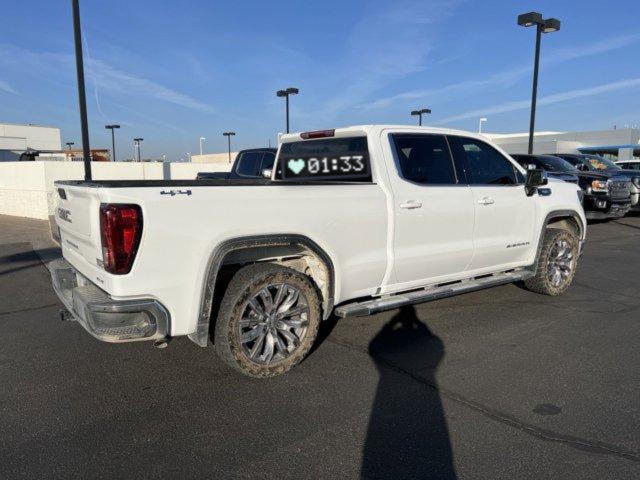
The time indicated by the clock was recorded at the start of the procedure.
1:33
